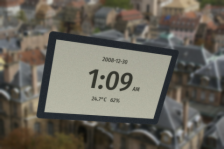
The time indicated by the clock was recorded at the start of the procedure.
1:09
